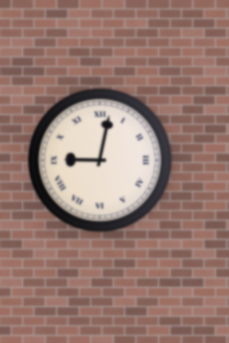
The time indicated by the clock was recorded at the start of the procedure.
9:02
